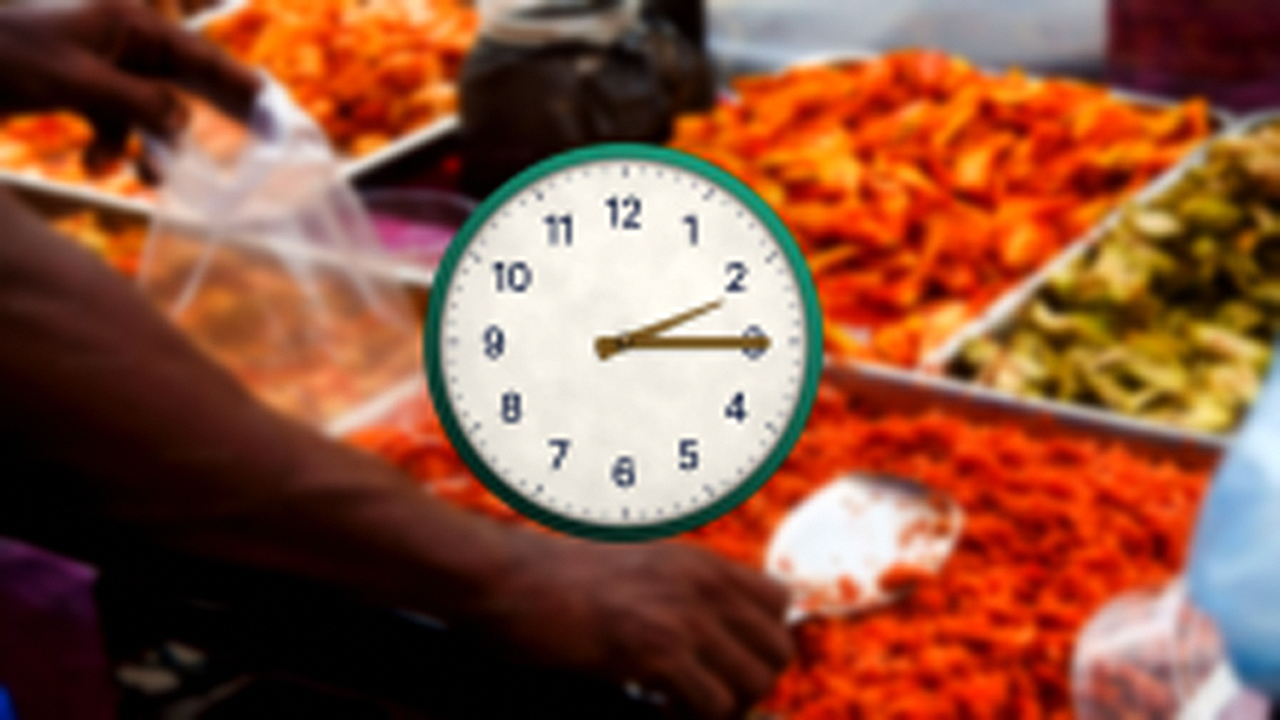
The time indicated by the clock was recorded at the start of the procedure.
2:15
